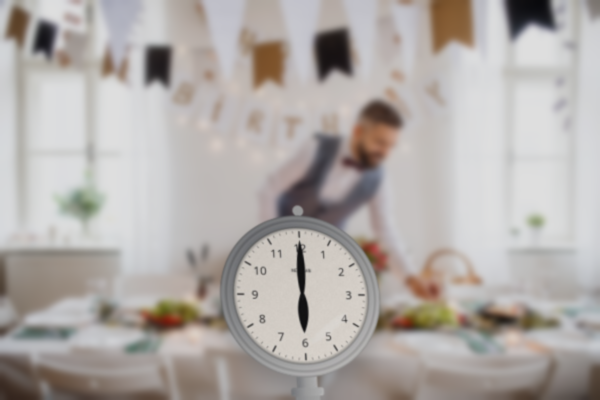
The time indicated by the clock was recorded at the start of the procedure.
6:00
